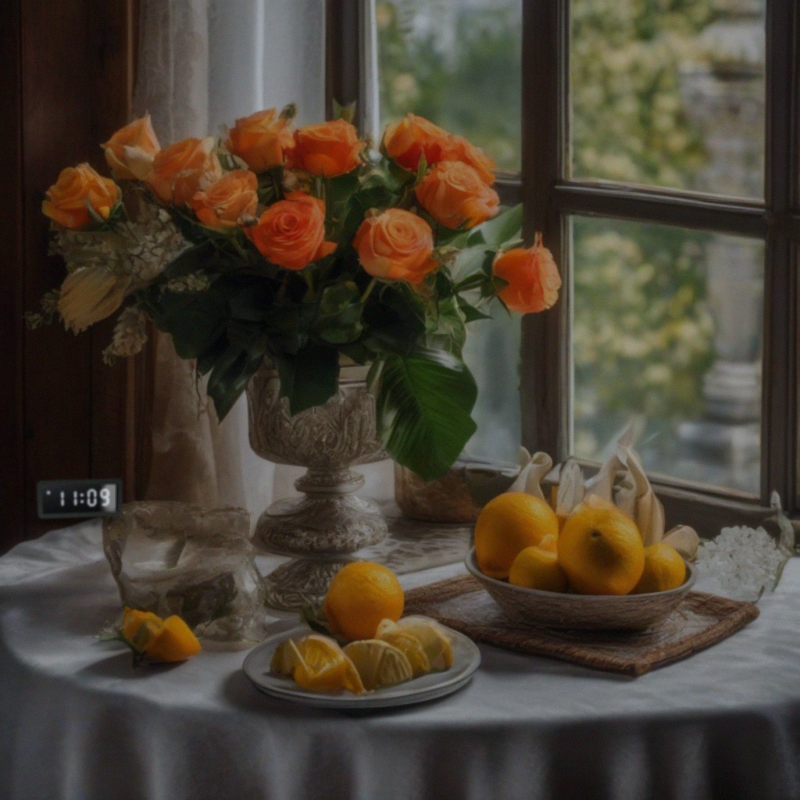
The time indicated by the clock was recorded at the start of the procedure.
11:09
